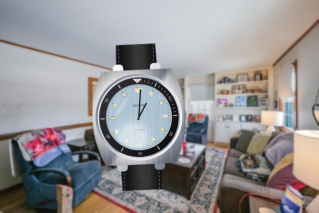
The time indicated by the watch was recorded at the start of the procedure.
1:01
